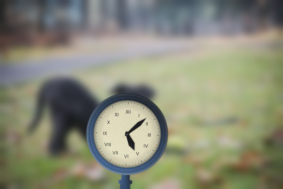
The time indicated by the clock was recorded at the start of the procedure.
5:08
